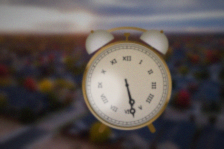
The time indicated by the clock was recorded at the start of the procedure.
5:28
